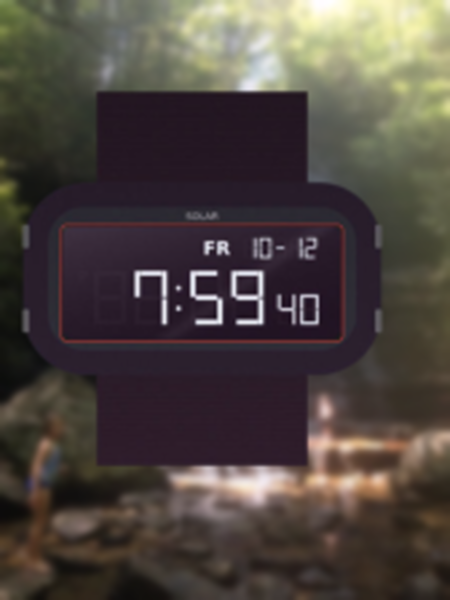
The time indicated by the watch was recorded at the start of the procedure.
7:59:40
